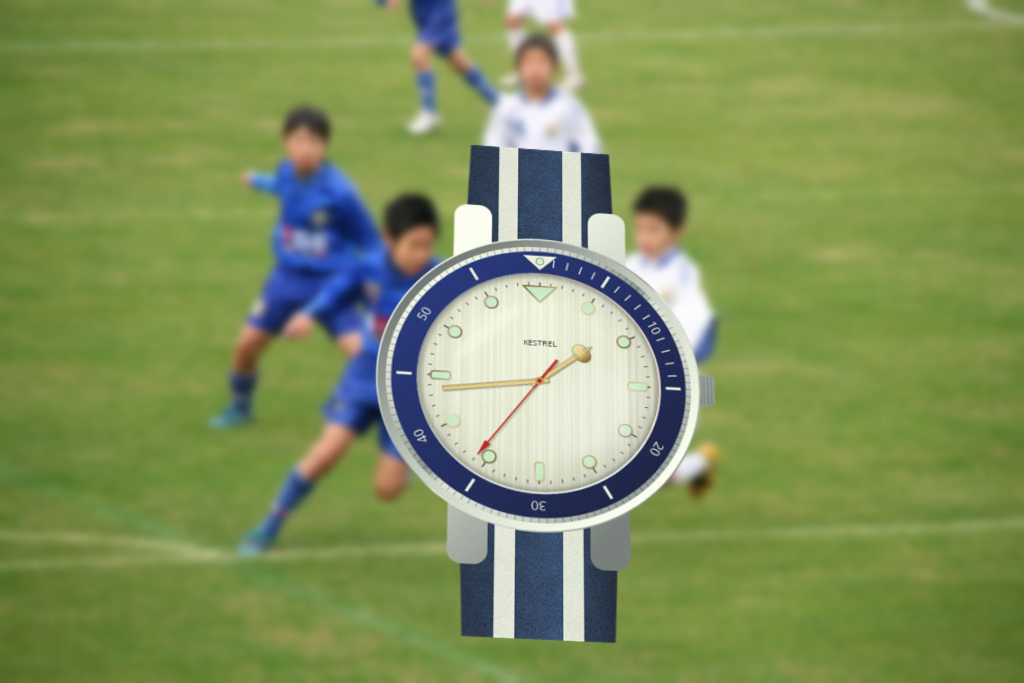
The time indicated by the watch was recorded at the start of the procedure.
1:43:36
